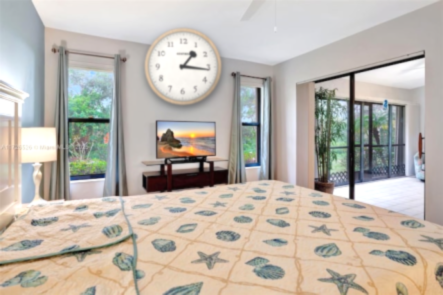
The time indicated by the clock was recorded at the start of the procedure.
1:16
